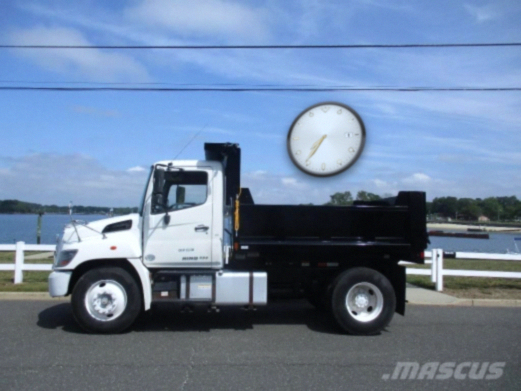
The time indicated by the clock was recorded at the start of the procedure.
7:36
